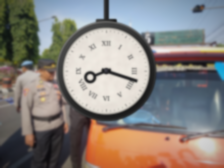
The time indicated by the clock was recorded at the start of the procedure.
8:18
